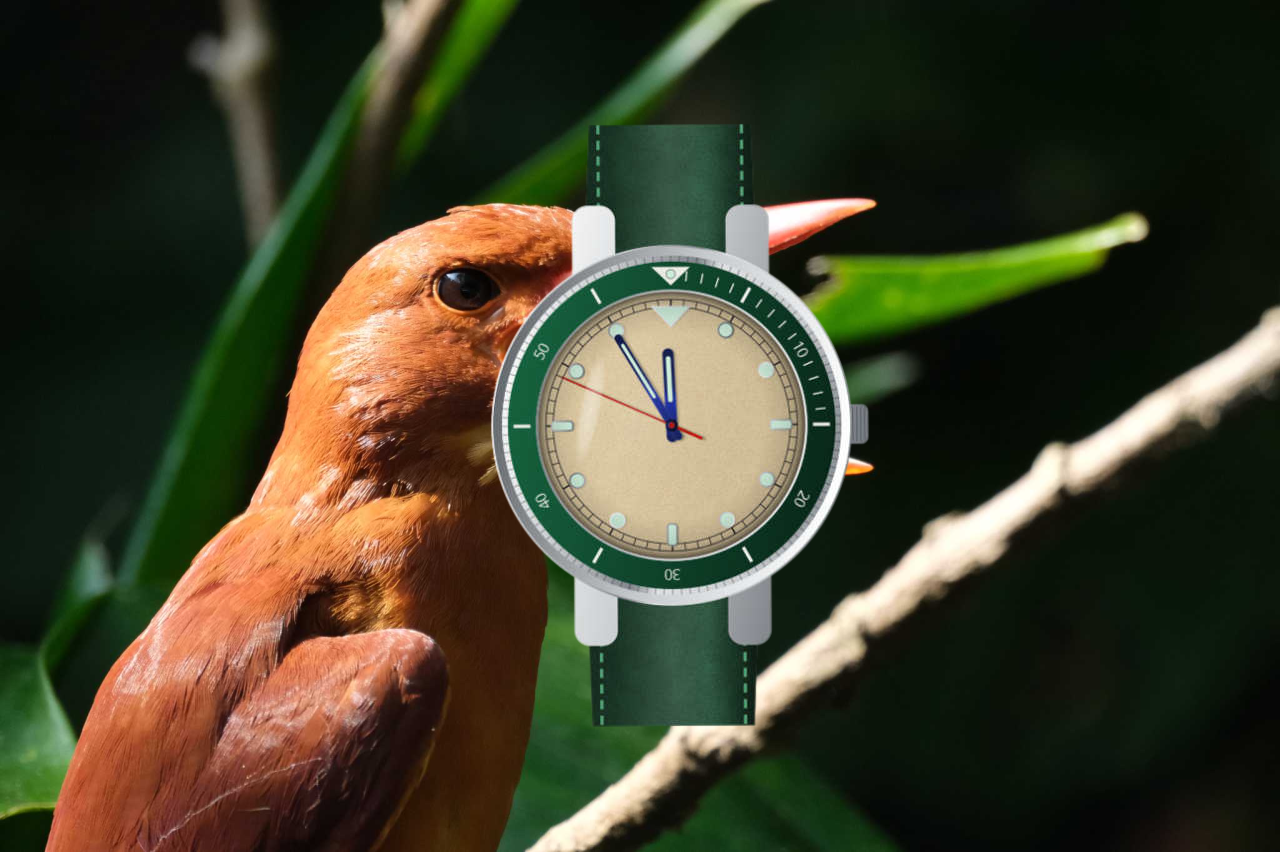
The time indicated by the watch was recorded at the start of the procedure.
11:54:49
